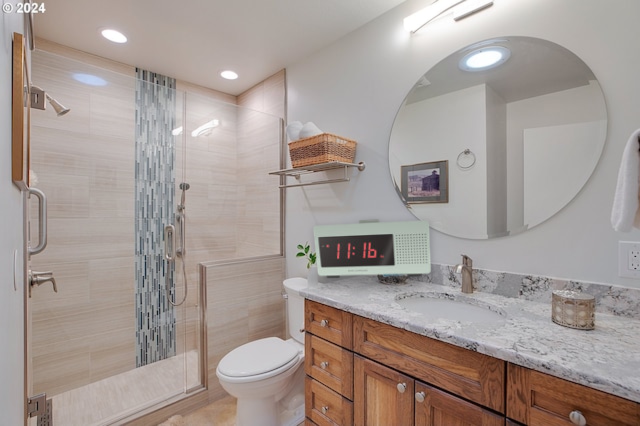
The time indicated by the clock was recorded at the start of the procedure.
11:16
